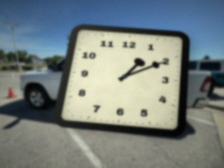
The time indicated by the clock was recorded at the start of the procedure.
1:10
